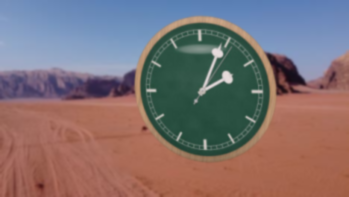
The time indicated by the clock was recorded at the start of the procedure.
2:04:06
